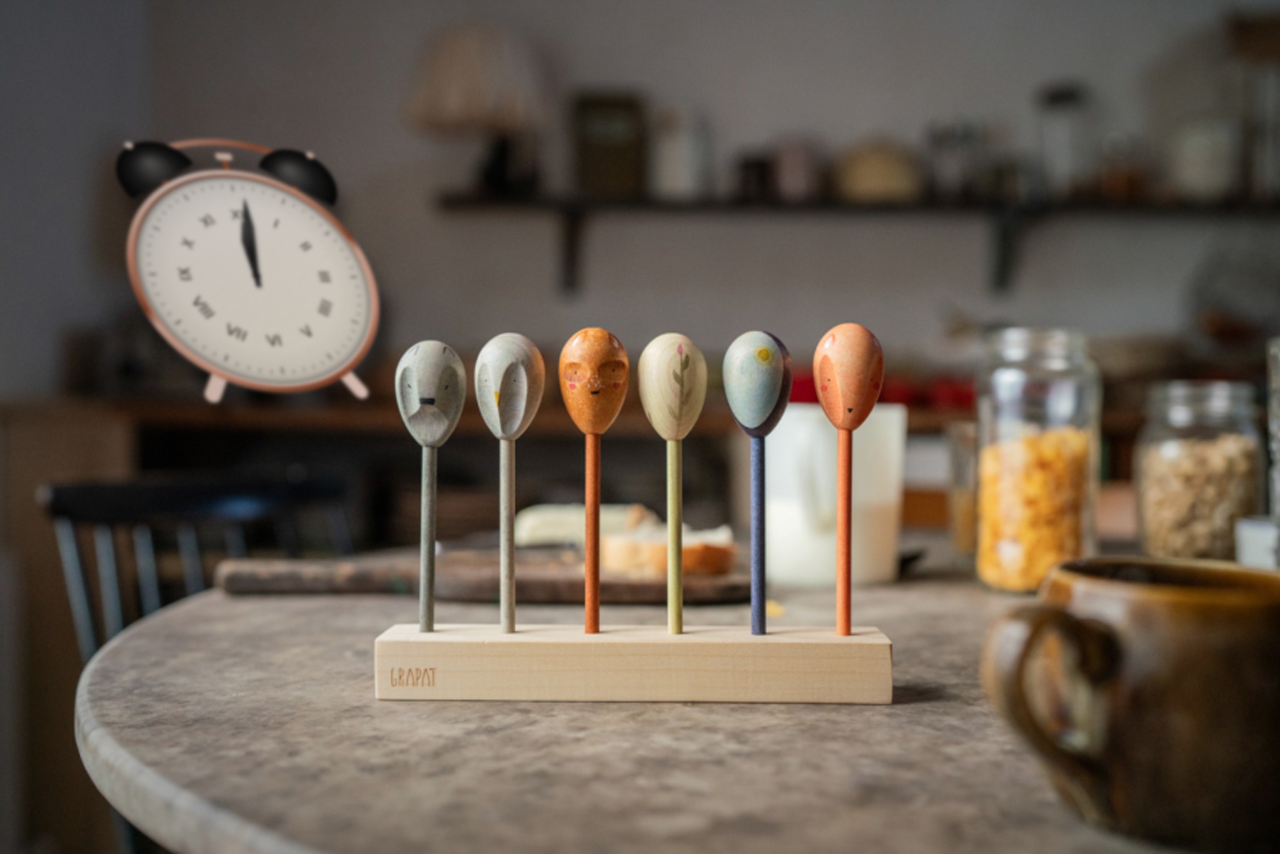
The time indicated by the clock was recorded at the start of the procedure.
12:01
